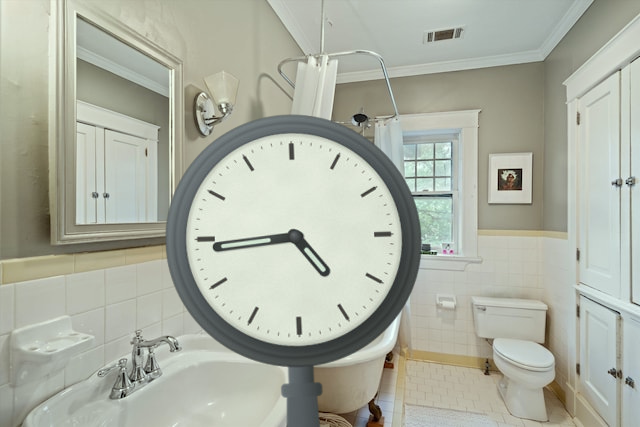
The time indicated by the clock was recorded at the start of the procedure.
4:44
